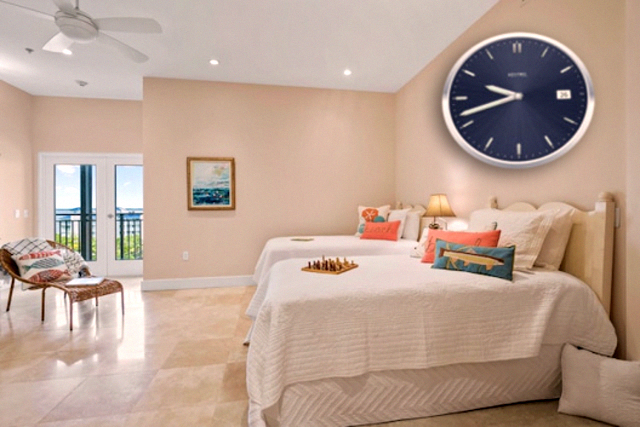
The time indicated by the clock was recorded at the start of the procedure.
9:42
